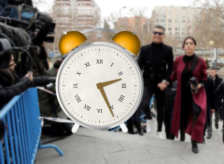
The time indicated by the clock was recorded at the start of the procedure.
2:26
